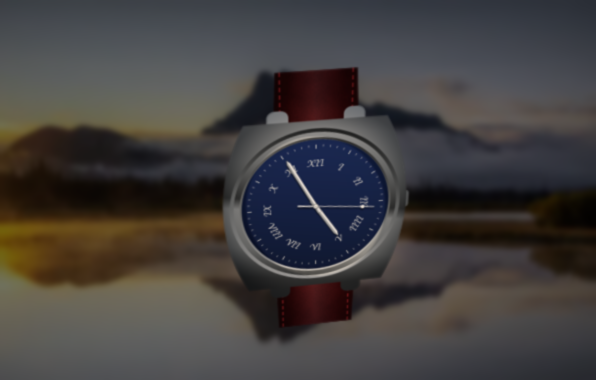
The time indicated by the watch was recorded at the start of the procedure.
4:55:16
